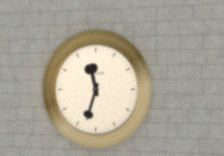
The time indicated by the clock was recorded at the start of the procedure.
11:33
